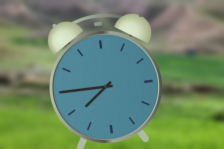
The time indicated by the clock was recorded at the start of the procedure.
7:45
